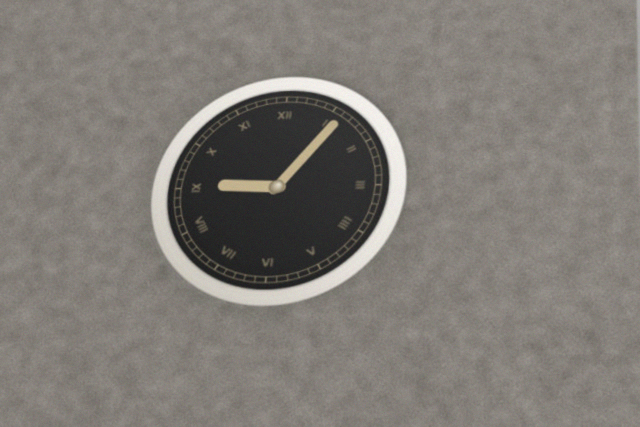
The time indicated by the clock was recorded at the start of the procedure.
9:06
